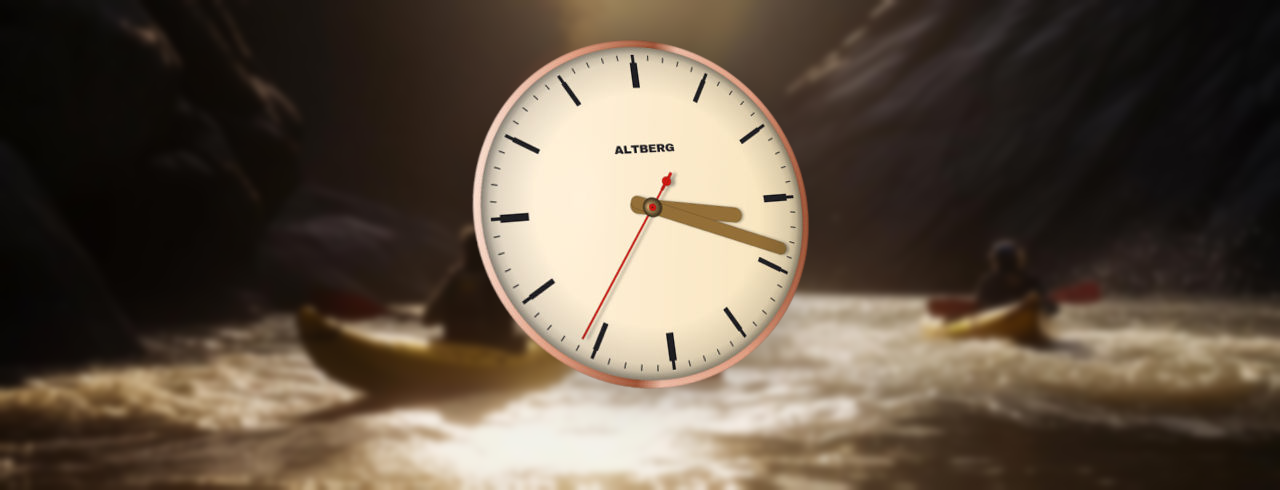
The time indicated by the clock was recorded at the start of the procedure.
3:18:36
